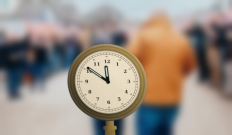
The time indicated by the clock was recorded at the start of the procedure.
11:51
